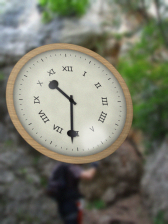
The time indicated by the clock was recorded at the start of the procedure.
10:31
